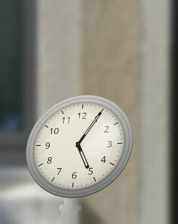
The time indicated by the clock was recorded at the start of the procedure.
5:05
